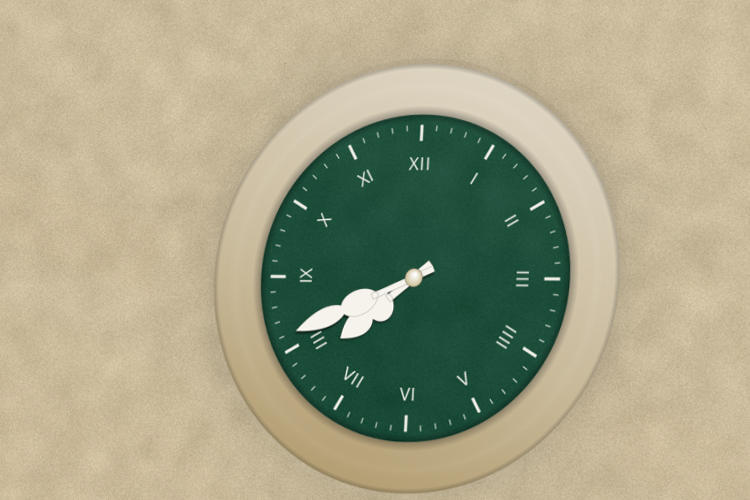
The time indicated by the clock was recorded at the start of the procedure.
7:41
